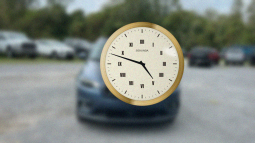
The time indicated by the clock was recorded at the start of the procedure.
4:48
